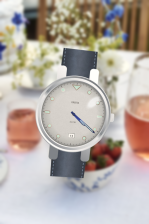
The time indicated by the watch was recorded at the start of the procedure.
4:21
